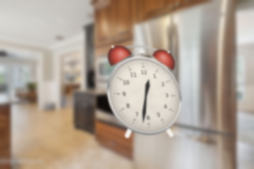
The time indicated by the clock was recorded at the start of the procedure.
12:32
